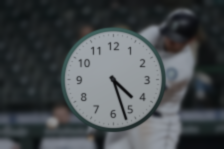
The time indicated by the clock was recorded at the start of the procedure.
4:27
